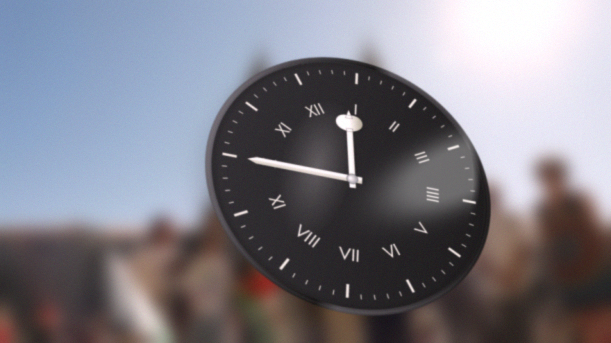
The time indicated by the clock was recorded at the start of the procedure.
12:50
